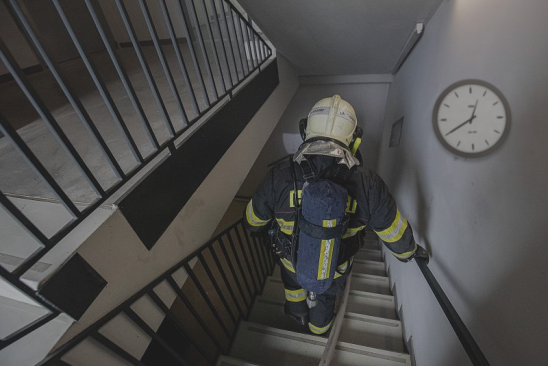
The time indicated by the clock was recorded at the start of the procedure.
12:40
